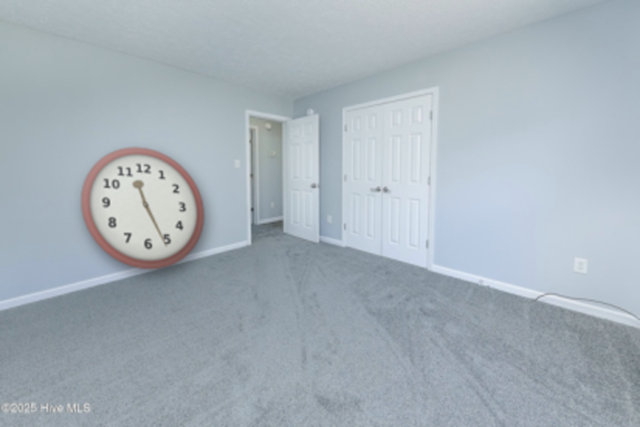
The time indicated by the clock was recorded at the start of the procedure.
11:26
